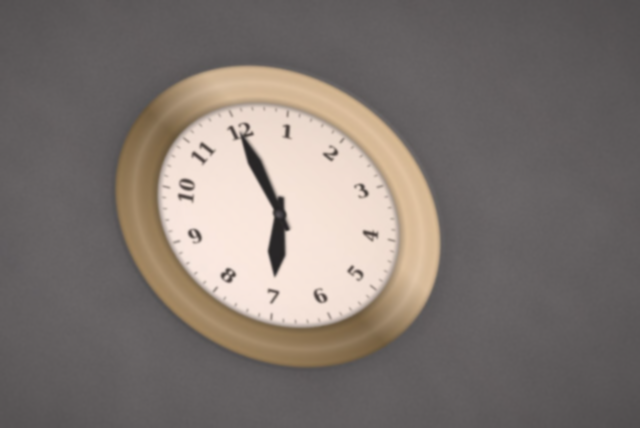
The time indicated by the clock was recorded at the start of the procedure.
7:00
